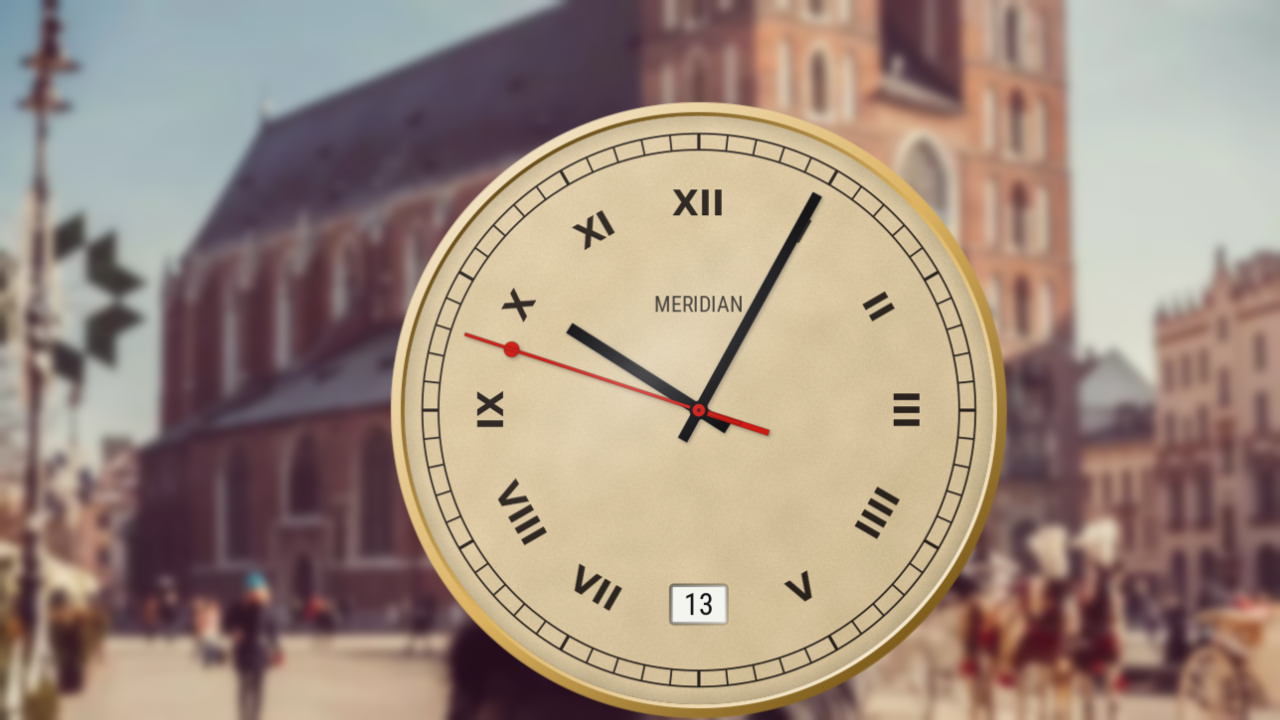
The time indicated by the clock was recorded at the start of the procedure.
10:04:48
